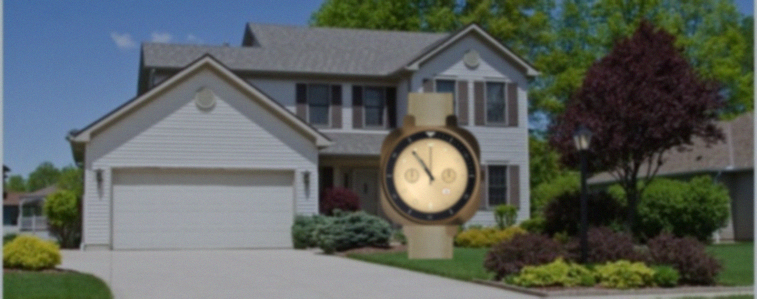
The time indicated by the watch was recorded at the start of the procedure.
10:54
